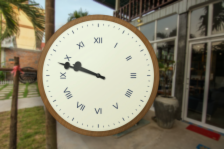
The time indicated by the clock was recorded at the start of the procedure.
9:48
